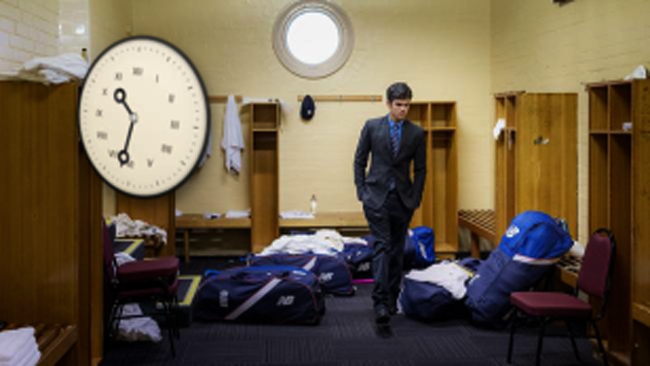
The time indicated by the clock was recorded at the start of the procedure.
10:32
